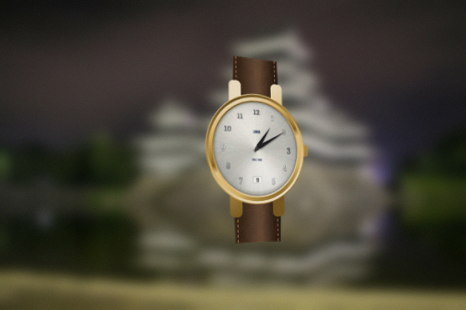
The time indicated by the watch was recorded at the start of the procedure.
1:10
